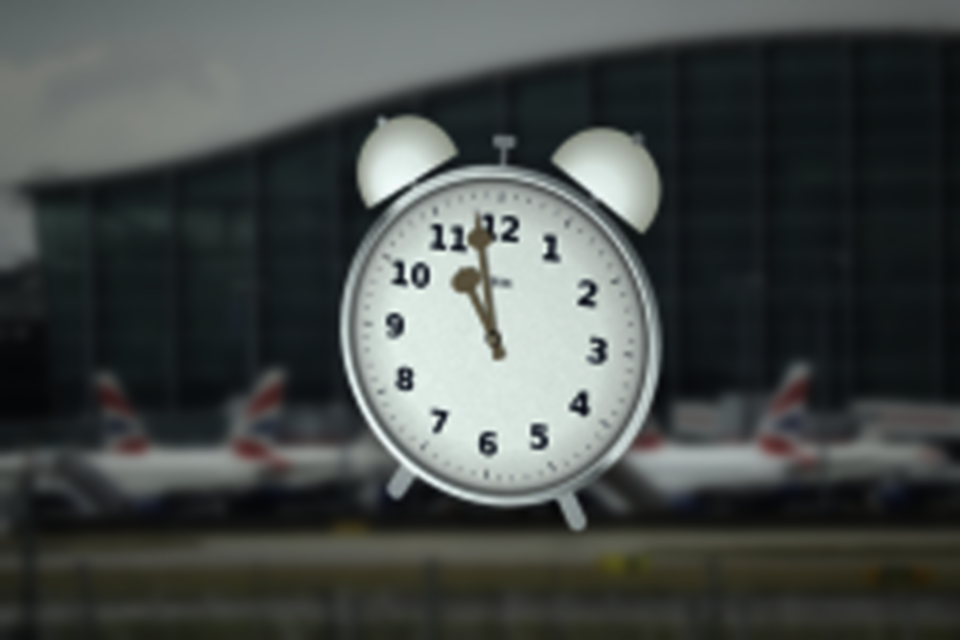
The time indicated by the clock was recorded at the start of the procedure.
10:58
